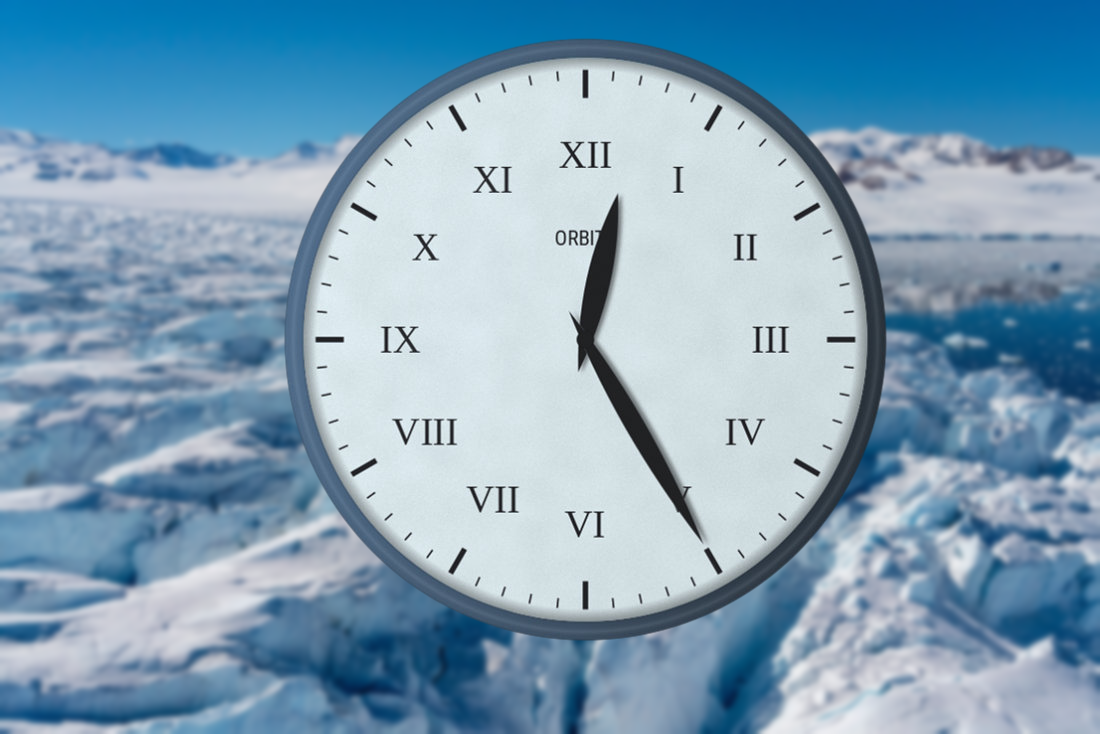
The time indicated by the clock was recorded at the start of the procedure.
12:25
